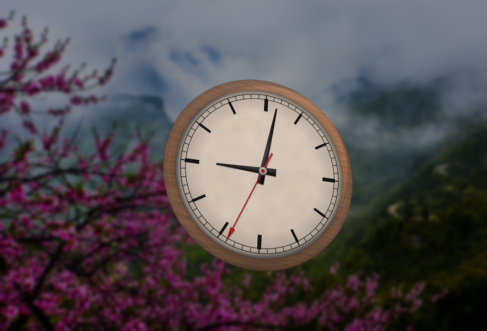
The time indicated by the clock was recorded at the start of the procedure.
9:01:34
